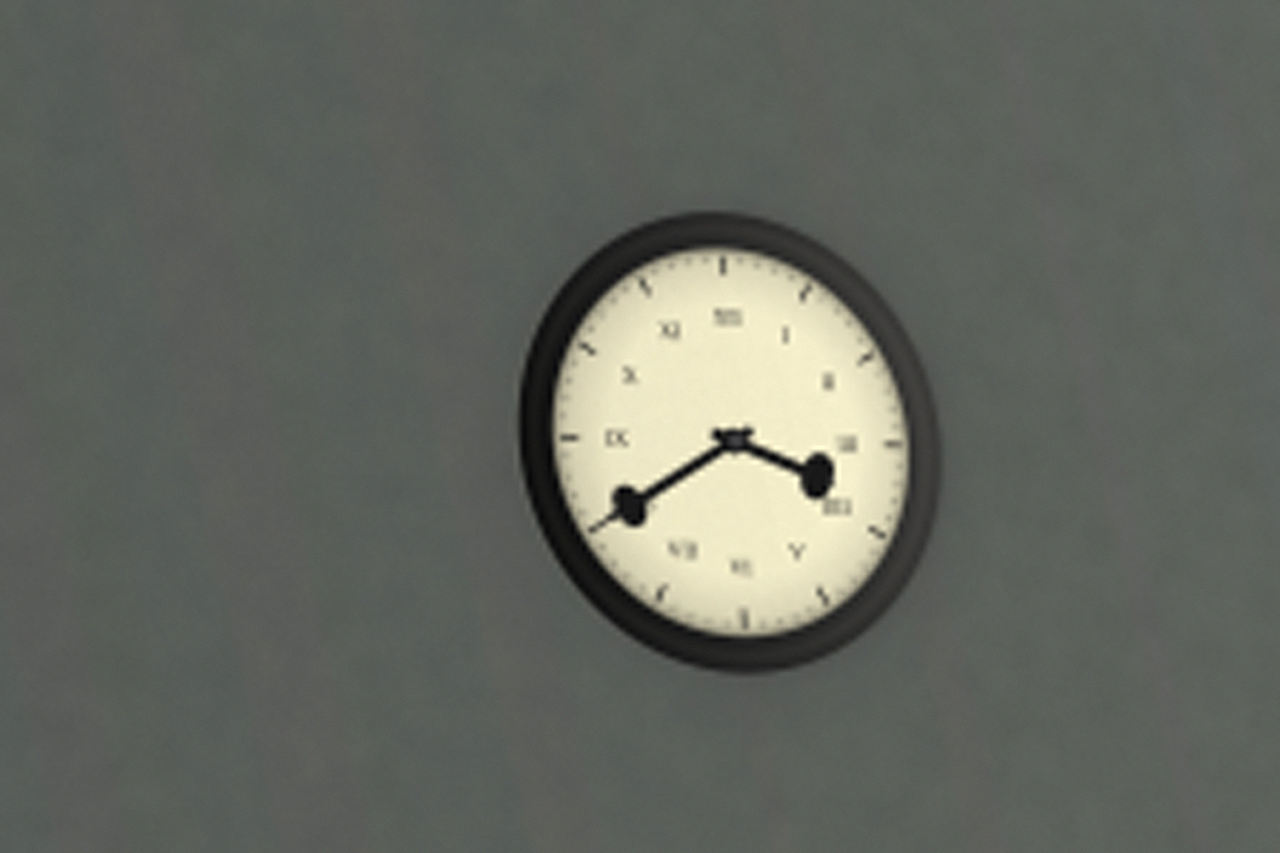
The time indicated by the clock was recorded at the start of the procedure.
3:40
